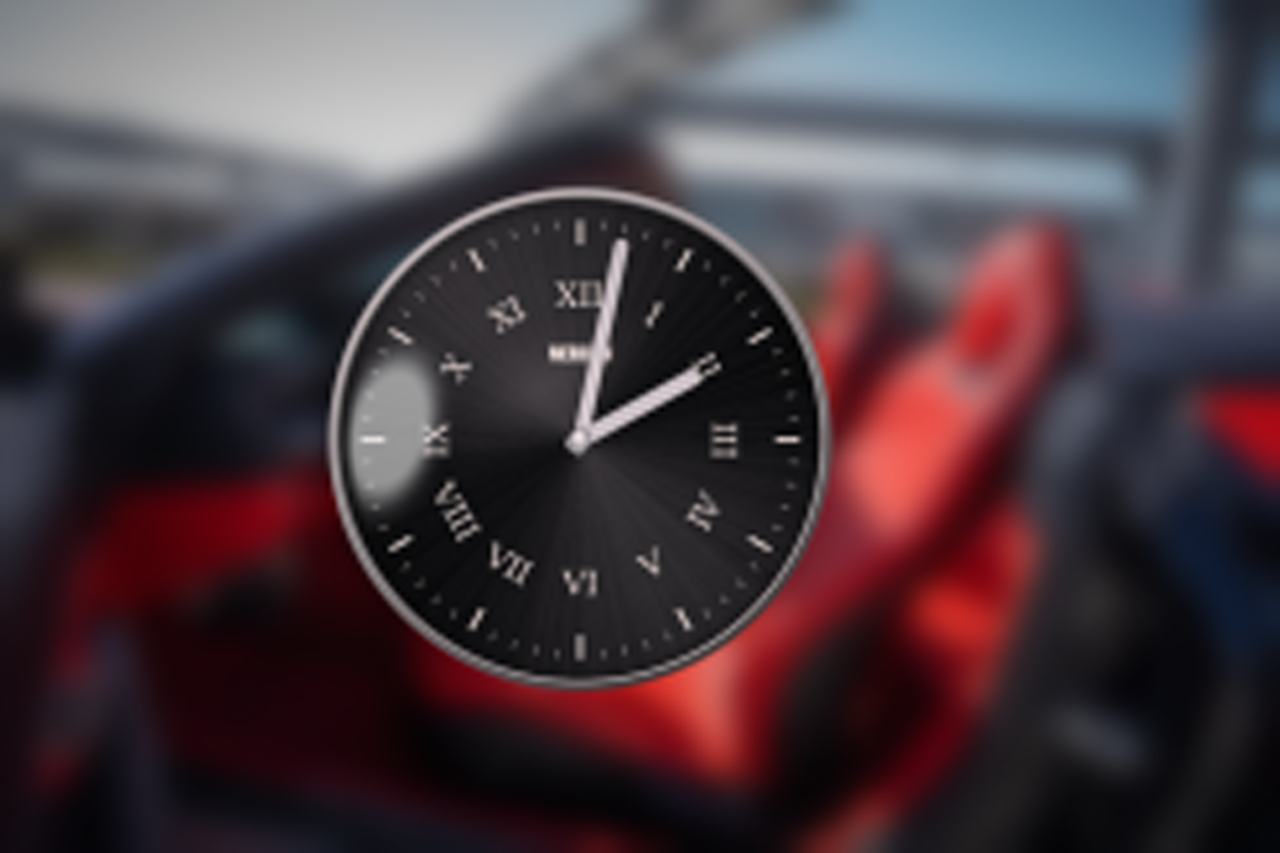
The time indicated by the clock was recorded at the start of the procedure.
2:02
